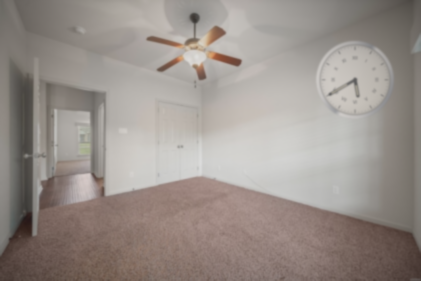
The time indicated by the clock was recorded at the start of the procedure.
5:40
